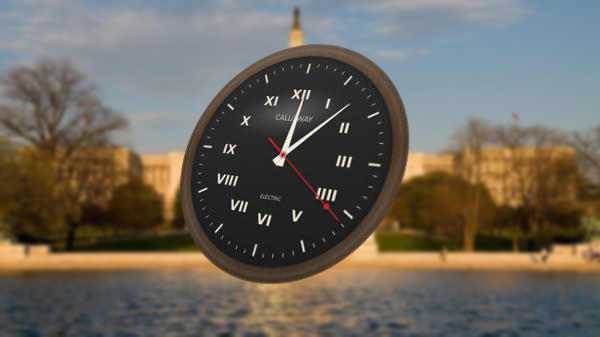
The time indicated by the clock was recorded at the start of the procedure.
12:07:21
